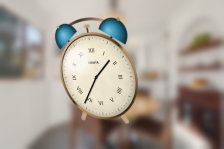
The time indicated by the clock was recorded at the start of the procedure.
1:36
